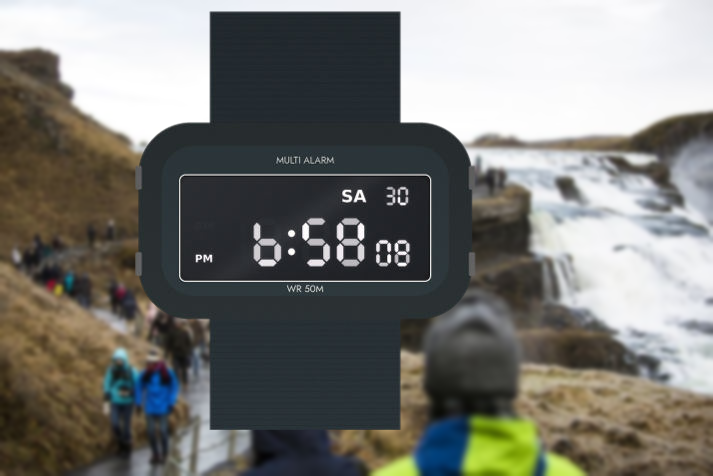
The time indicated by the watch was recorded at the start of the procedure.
6:58:08
